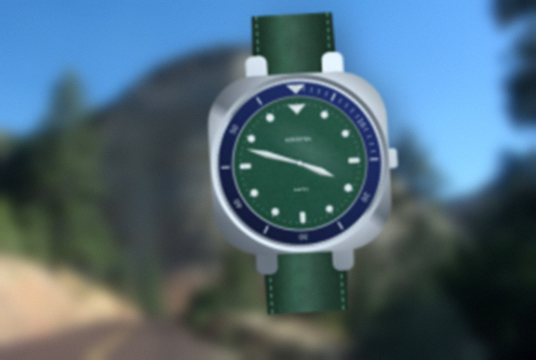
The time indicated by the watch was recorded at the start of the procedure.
3:48
